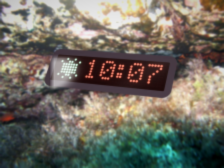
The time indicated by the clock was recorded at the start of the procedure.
10:07
